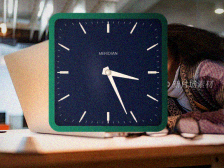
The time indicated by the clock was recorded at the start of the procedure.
3:26
